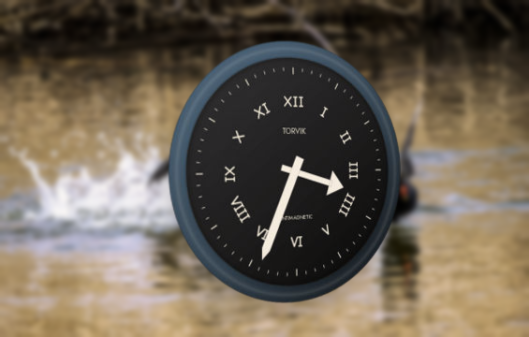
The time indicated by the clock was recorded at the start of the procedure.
3:34
